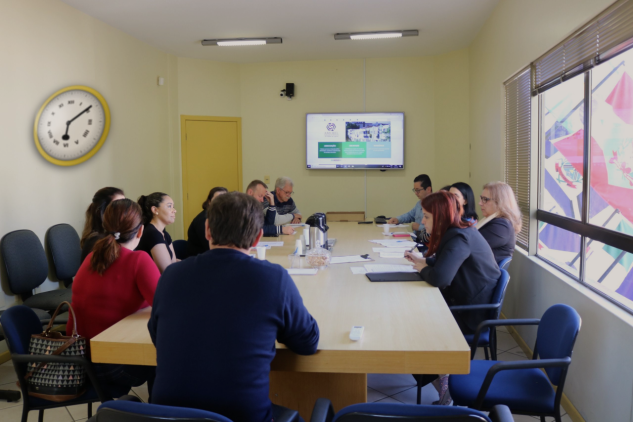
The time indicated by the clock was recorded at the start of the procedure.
6:09
